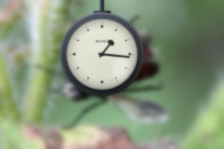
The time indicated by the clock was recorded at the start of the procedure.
1:16
